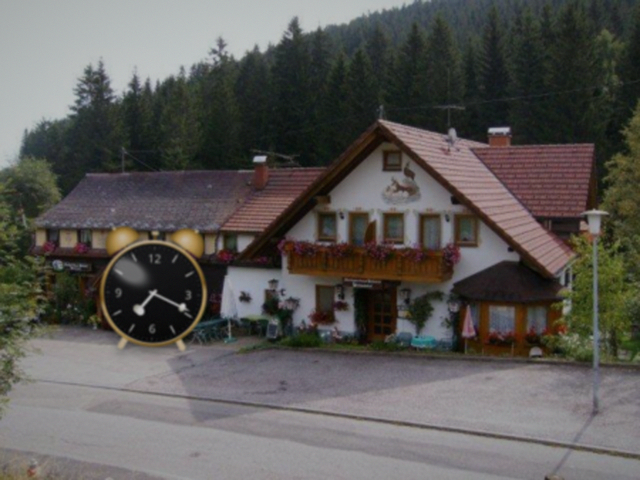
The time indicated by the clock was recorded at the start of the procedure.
7:19
